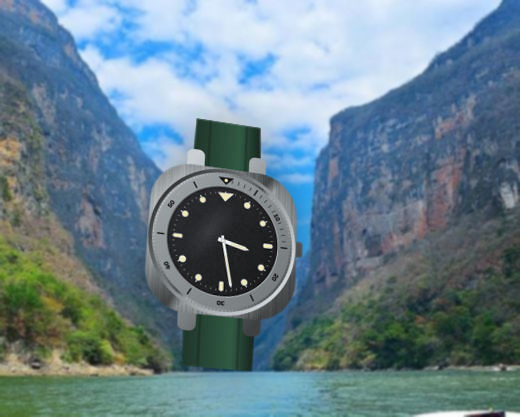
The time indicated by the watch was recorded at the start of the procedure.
3:28
